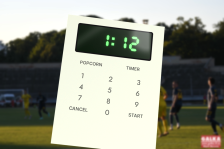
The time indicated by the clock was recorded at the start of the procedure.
1:12
